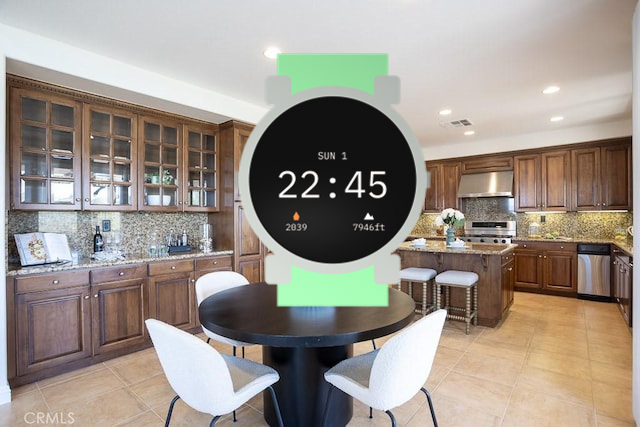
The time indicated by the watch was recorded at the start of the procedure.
22:45
